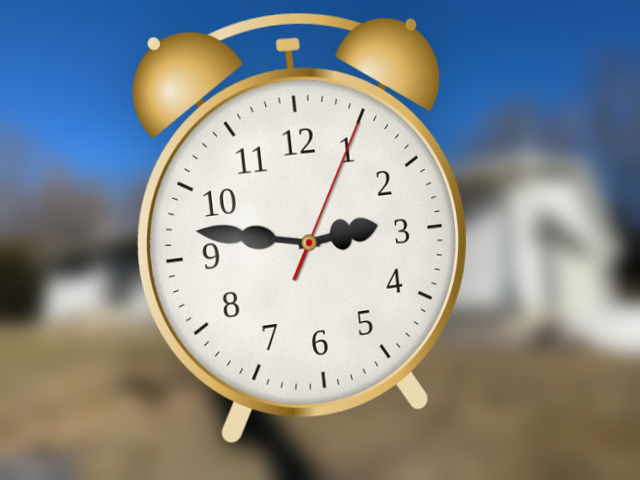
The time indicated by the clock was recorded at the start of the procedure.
2:47:05
